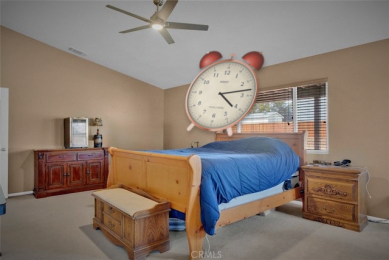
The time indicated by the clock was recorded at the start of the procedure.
4:13
